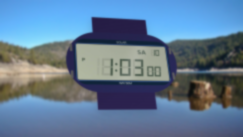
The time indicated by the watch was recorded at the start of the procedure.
1:03:00
